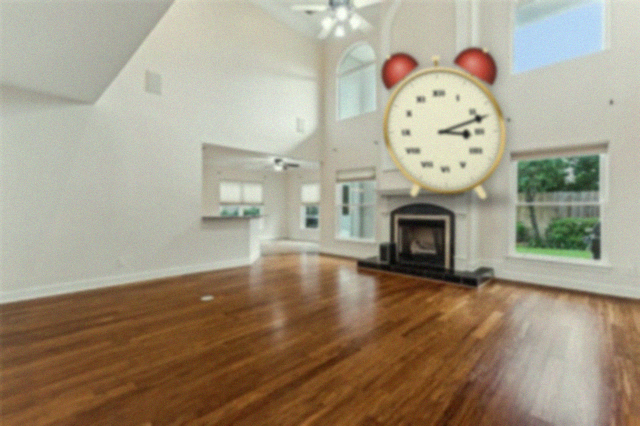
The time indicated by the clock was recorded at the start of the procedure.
3:12
